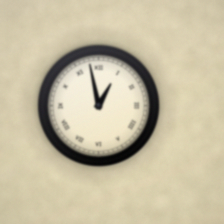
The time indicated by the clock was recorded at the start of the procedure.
12:58
